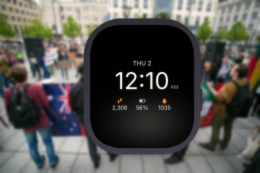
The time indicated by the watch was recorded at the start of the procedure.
12:10
